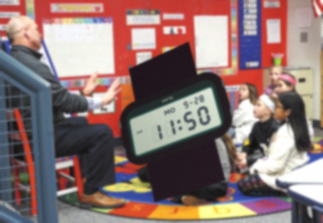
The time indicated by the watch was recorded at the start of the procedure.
11:50
